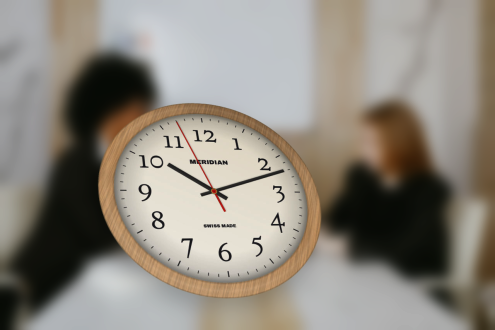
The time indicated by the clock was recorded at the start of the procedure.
10:11:57
